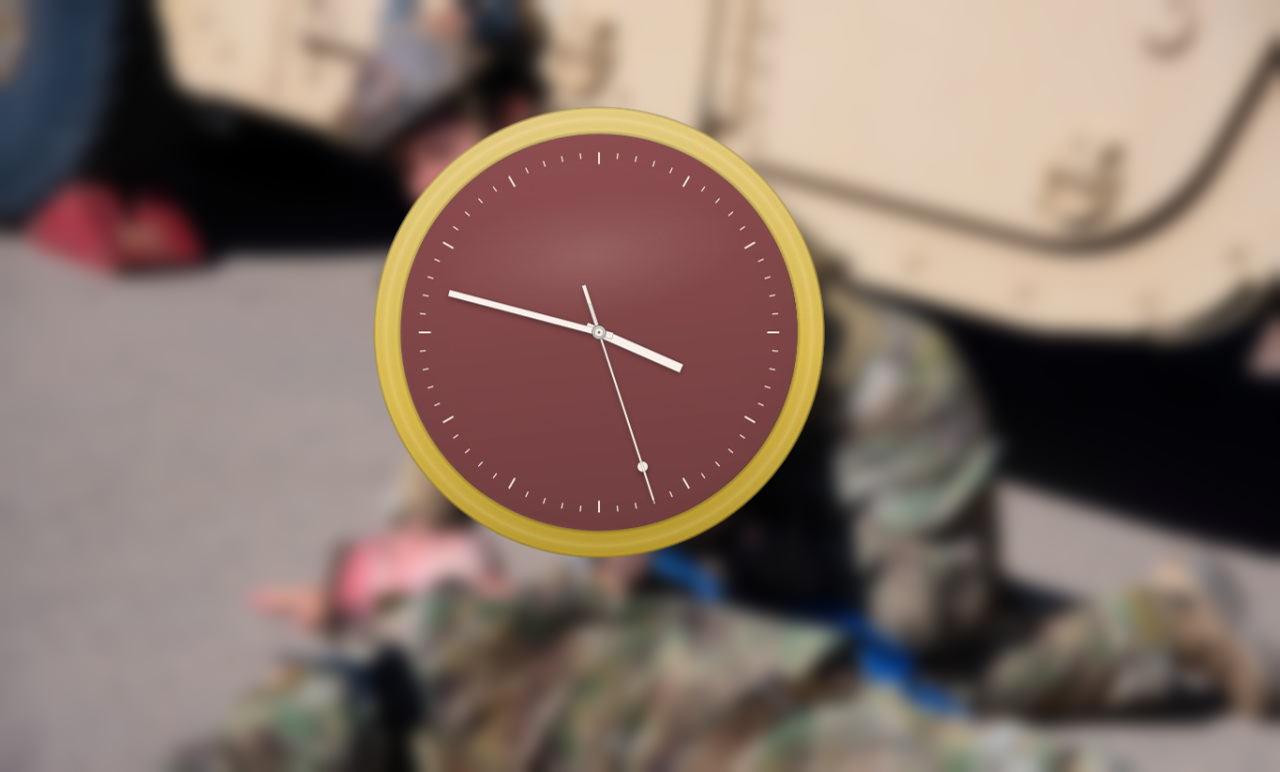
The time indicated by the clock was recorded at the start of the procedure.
3:47:27
